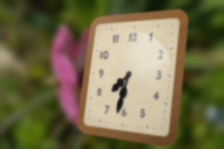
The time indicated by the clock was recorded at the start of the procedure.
7:32
